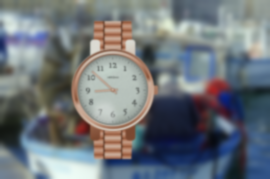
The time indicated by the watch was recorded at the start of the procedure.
8:52
